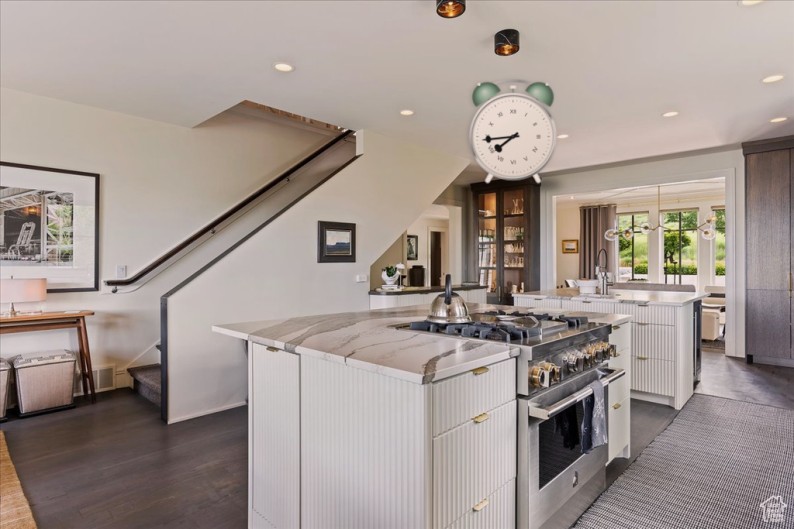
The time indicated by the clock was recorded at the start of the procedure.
7:44
